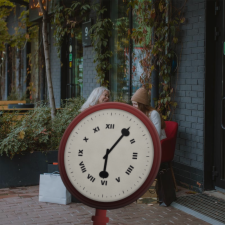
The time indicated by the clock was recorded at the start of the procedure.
6:06
